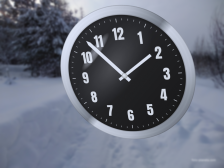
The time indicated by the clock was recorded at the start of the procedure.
1:53
